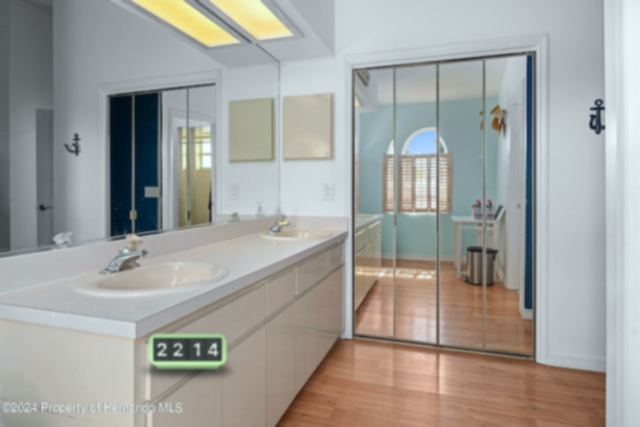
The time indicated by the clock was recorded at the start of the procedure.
22:14
